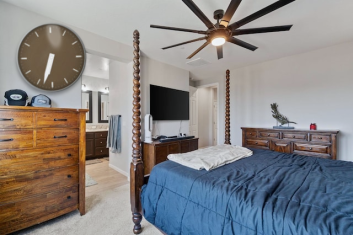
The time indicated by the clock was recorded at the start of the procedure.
6:33
